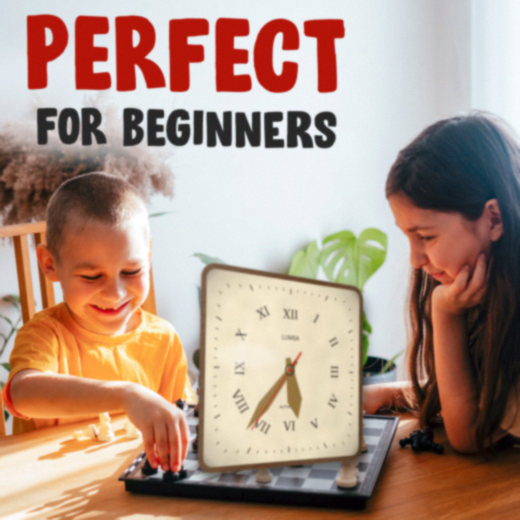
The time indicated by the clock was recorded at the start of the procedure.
5:36:36
